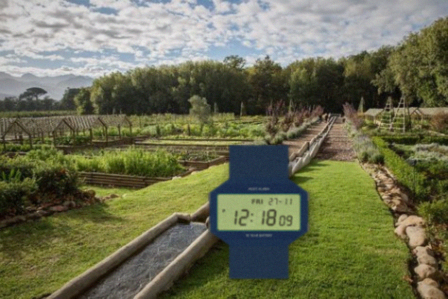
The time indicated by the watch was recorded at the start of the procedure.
12:18:09
